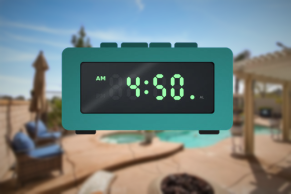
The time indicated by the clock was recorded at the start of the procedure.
4:50
